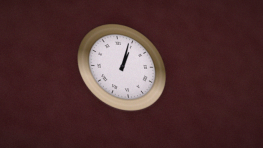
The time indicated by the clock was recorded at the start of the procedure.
1:04
